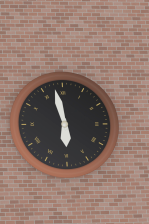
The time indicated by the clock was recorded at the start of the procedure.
5:58
